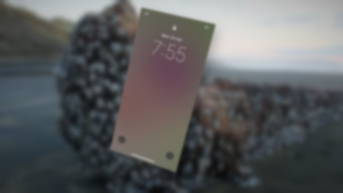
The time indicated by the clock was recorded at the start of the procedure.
7:55
